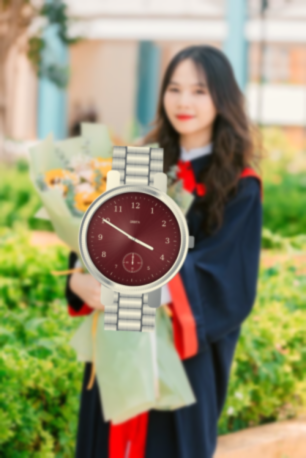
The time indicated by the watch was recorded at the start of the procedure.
3:50
